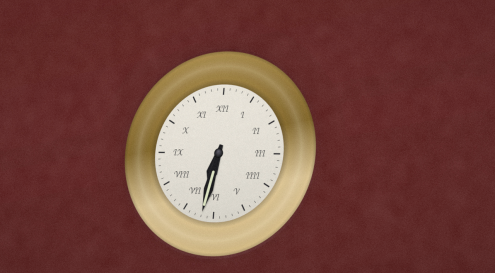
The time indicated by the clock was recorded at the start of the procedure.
6:32
